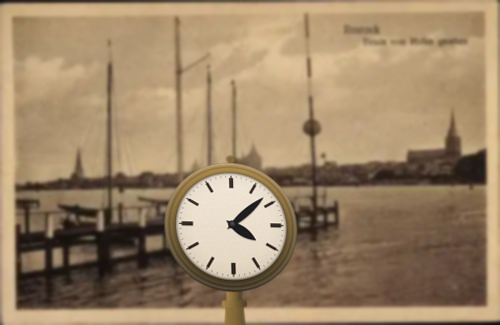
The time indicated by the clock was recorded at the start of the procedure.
4:08
